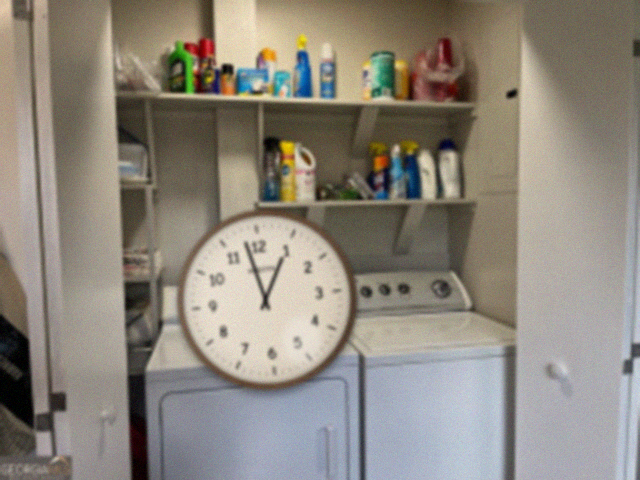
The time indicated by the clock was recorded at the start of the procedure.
12:58
